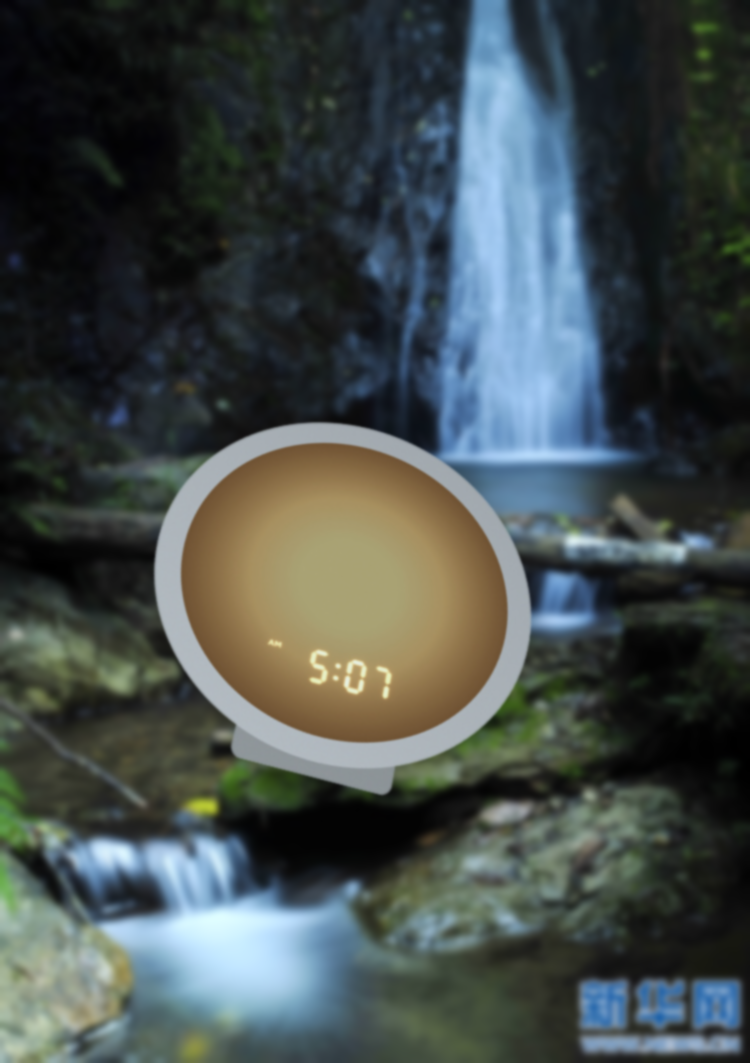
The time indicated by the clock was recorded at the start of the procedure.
5:07
